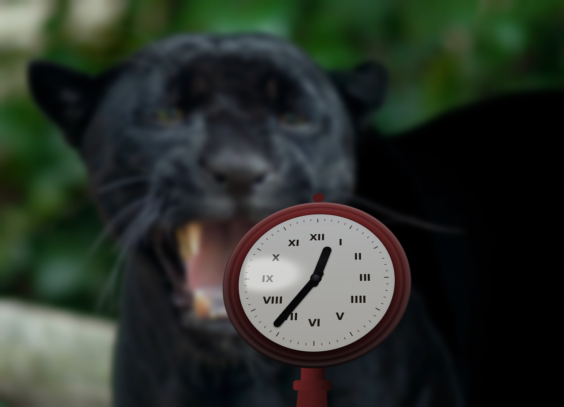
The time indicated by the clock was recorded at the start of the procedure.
12:36
